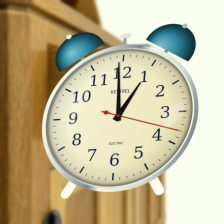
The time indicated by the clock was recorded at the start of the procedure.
12:59:18
